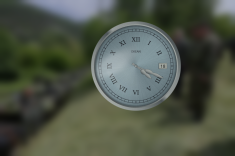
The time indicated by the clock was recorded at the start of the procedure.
4:19
